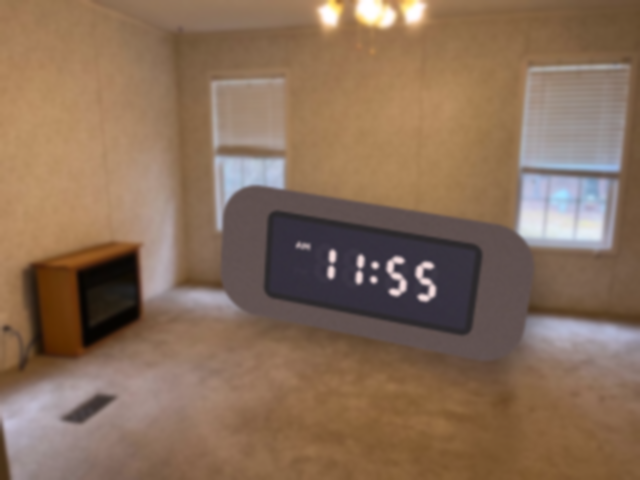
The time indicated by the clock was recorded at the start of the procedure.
11:55
